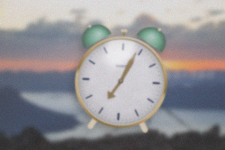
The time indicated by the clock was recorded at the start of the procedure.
7:04
